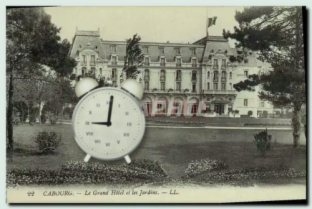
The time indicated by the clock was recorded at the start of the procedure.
9:01
